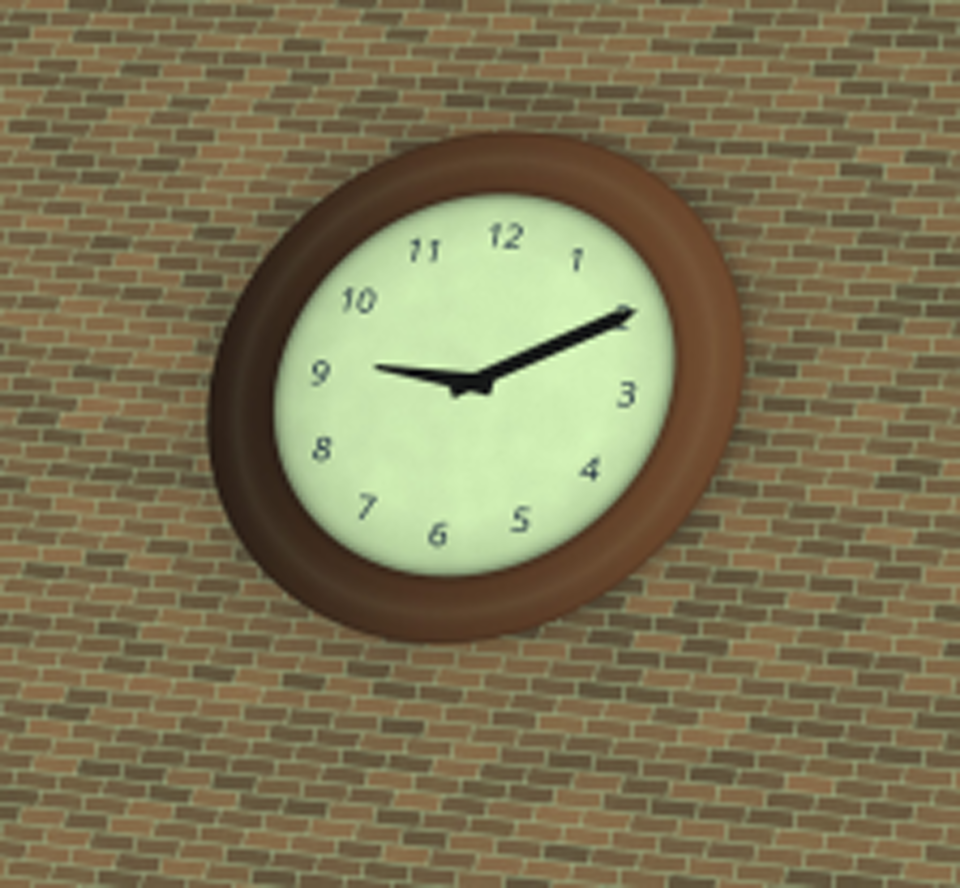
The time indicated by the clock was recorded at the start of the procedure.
9:10
